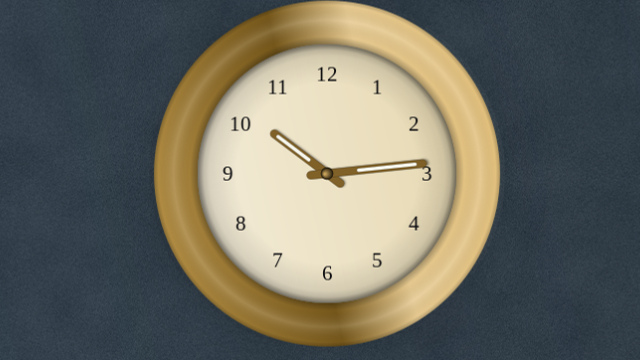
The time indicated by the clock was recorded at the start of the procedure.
10:14
